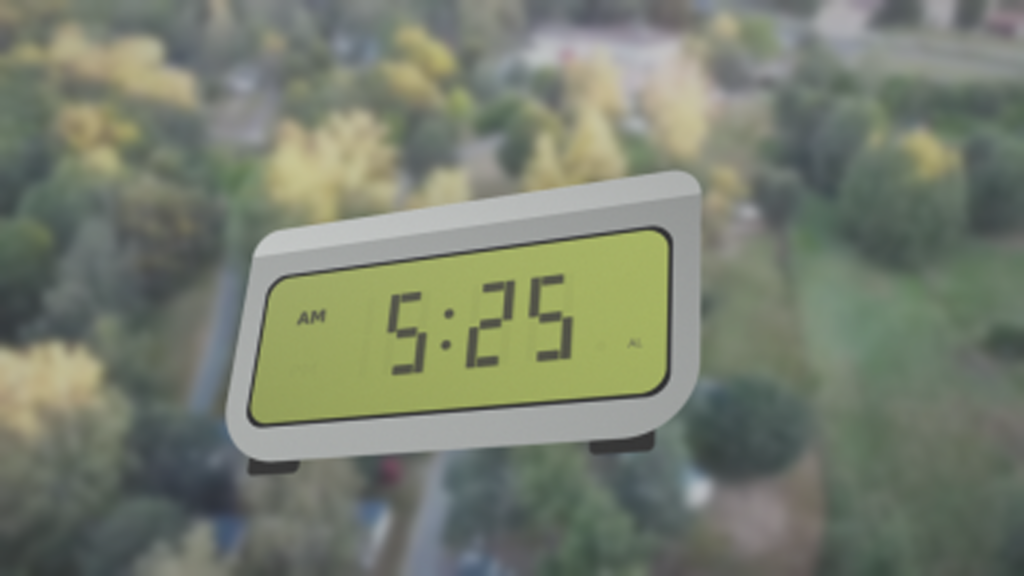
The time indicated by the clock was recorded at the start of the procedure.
5:25
